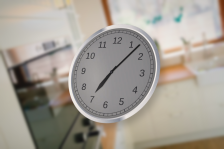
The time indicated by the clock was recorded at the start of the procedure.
7:07
